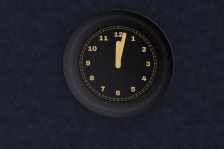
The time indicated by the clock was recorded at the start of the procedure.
12:02
